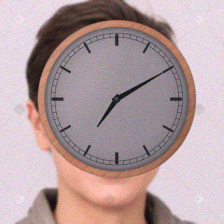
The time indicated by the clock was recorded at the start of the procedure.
7:10
